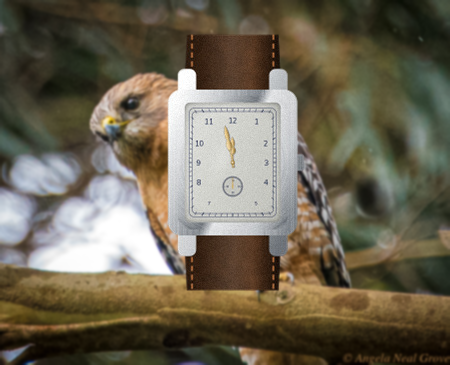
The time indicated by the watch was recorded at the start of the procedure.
11:58
